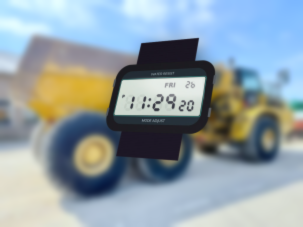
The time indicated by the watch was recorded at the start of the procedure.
11:29:20
